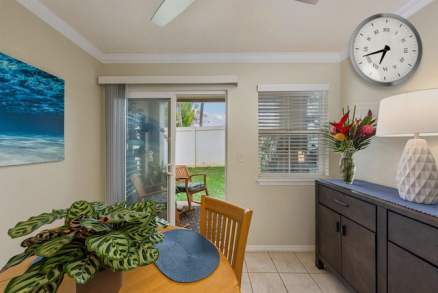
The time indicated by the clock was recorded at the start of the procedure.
6:42
